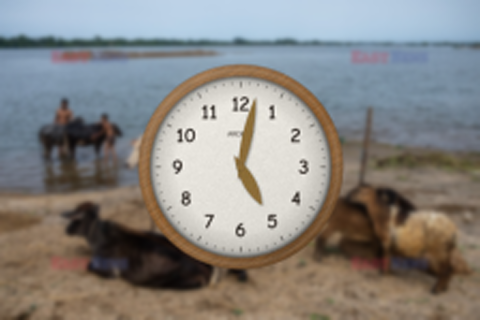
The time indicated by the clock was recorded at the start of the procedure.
5:02
